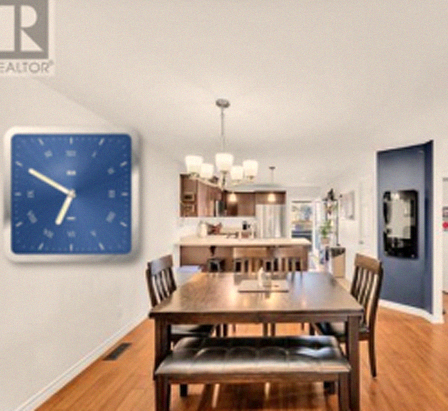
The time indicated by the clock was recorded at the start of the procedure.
6:50
